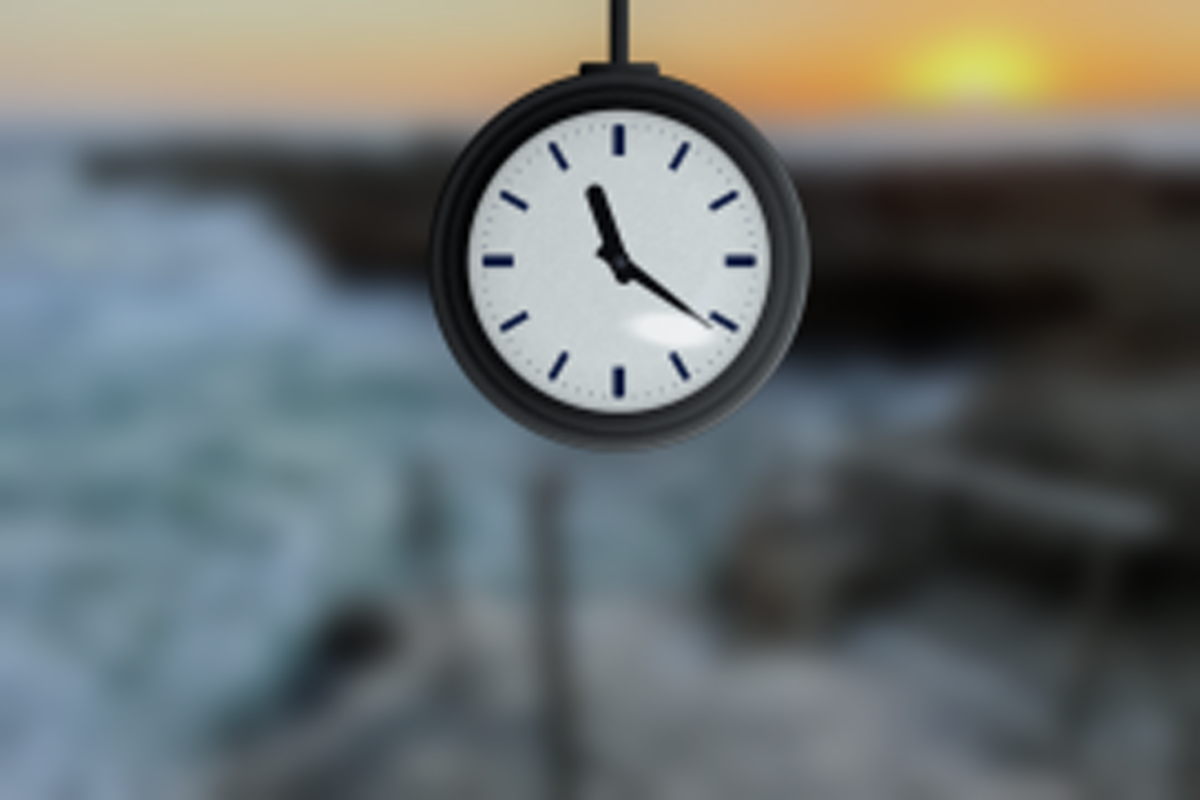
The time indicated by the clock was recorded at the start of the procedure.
11:21
